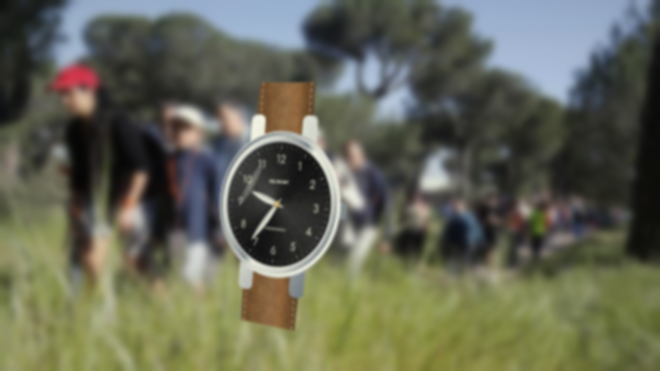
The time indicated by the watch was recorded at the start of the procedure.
9:36
